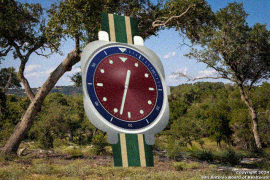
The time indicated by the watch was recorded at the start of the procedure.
12:33
